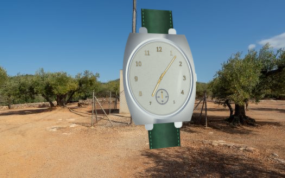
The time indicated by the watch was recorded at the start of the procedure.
7:07
